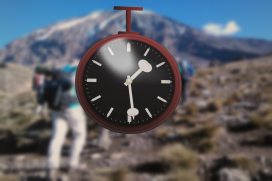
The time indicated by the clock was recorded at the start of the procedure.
1:29
